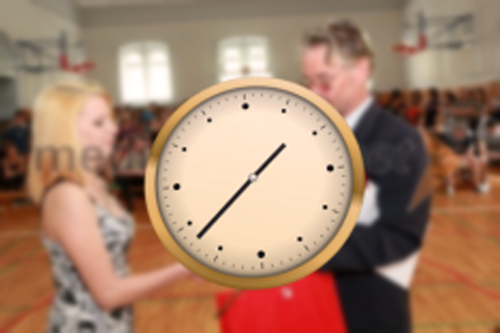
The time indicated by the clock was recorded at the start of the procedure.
1:38
